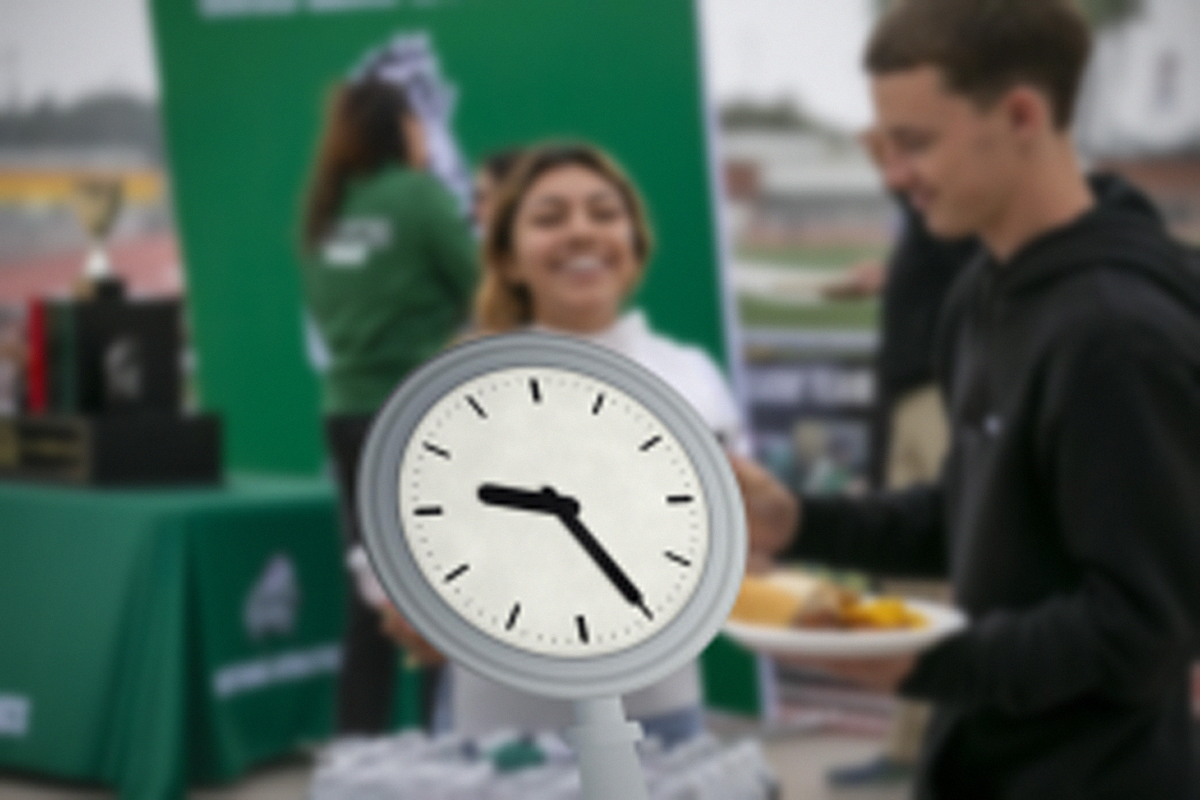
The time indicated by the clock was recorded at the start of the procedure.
9:25
